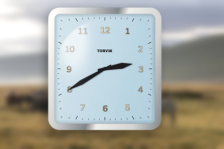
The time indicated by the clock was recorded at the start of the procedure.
2:40
